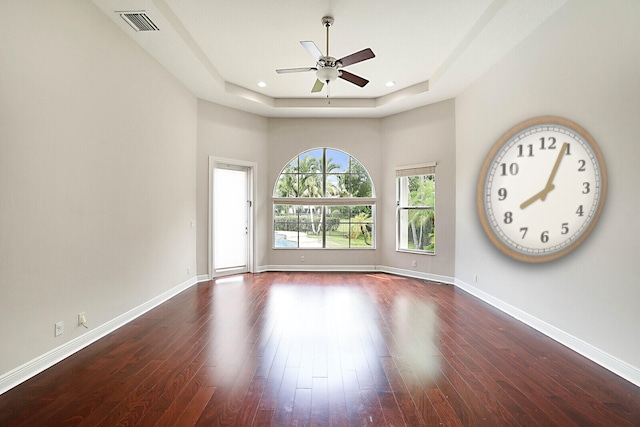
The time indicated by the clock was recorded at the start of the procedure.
8:04
